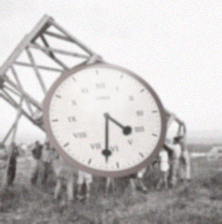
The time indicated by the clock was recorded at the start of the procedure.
4:32
